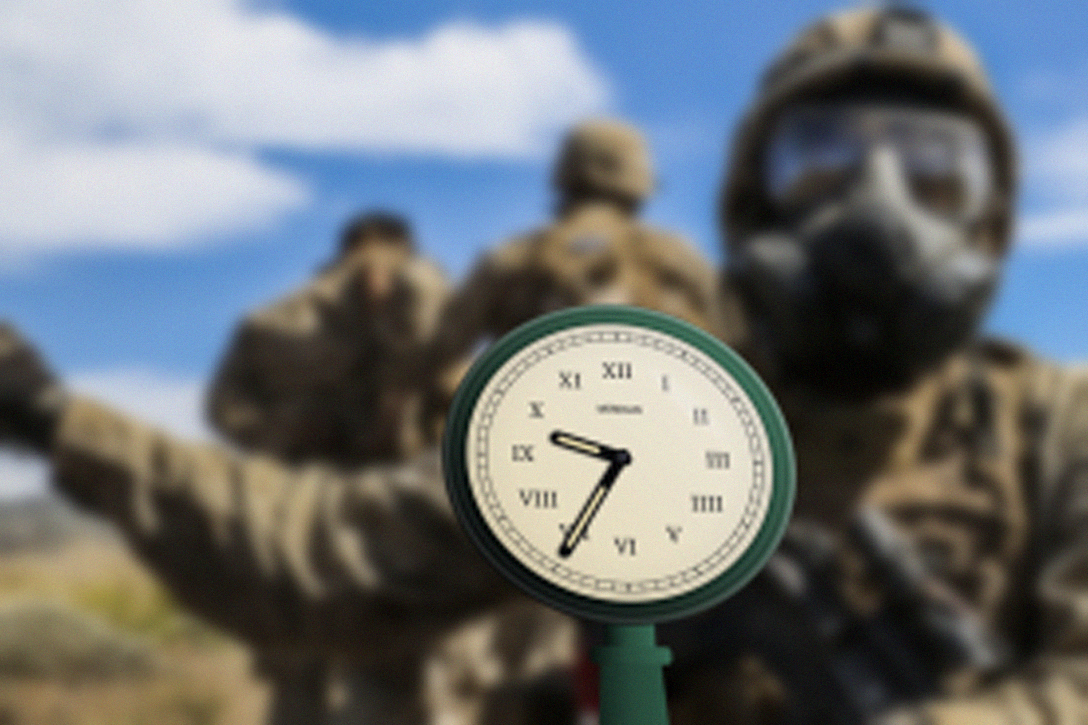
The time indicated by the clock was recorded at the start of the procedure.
9:35
